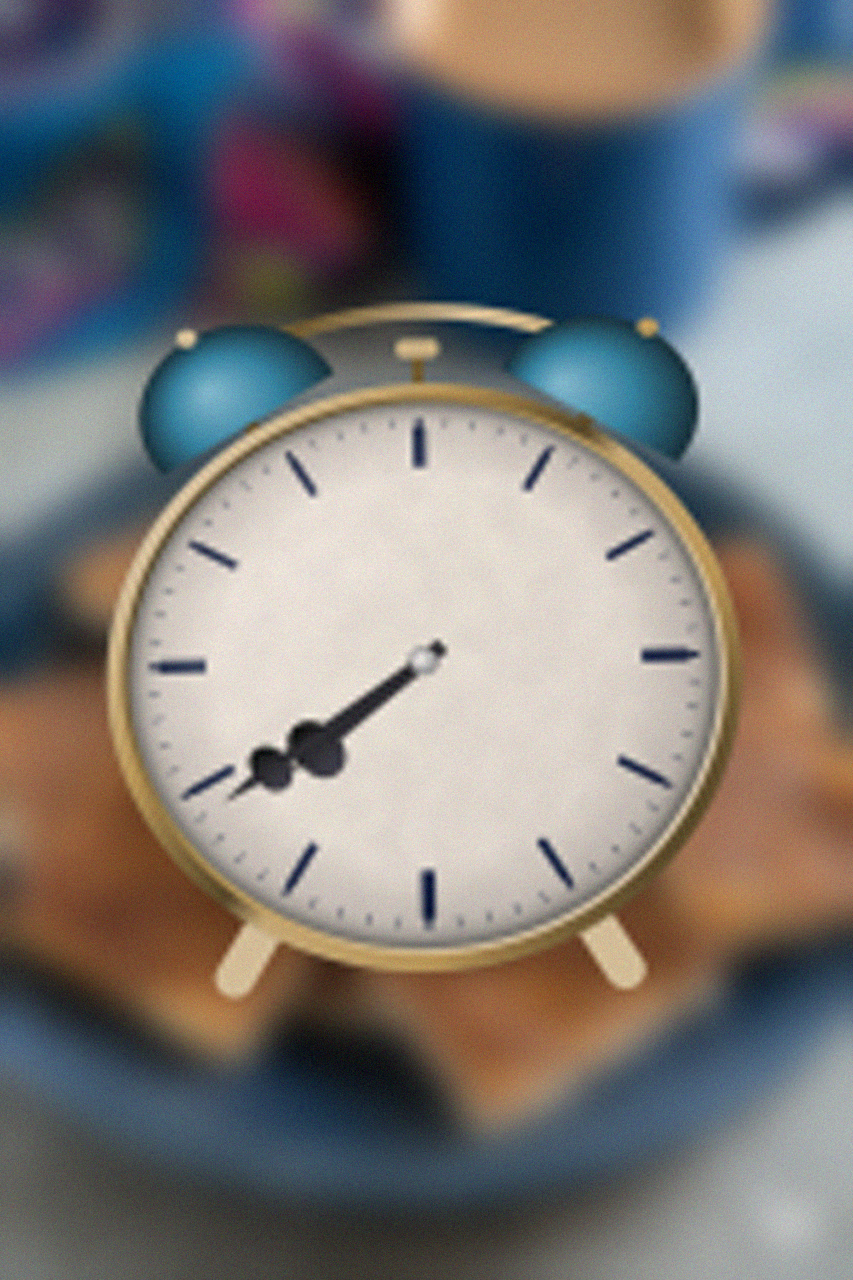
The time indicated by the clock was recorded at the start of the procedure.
7:39
